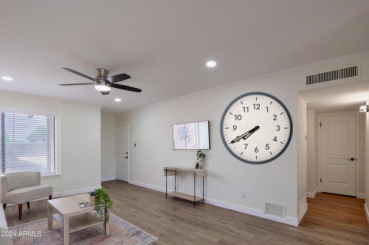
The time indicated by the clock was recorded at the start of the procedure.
7:40
